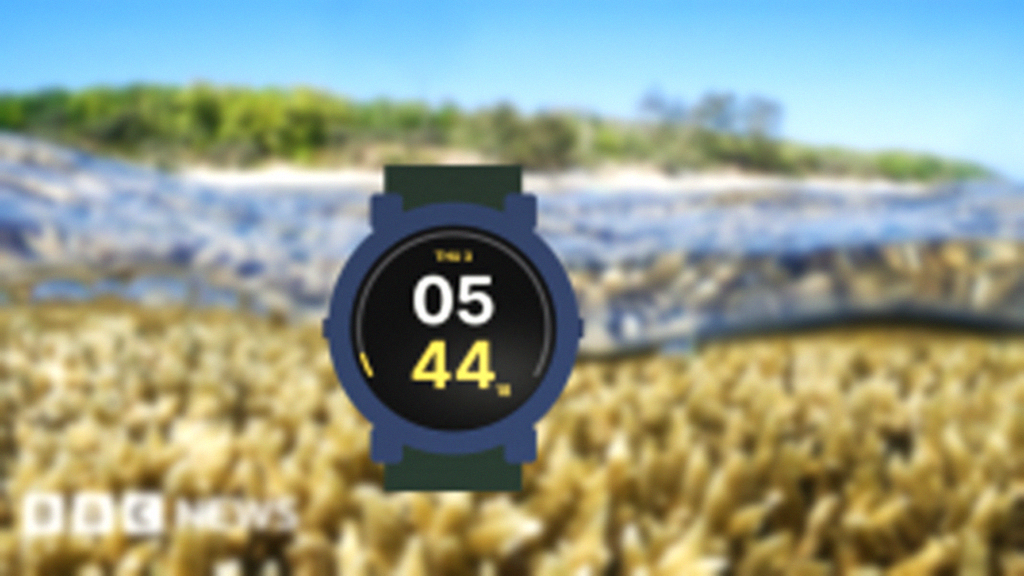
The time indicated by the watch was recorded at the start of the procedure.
5:44
